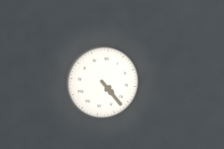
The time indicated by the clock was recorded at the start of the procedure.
4:22
